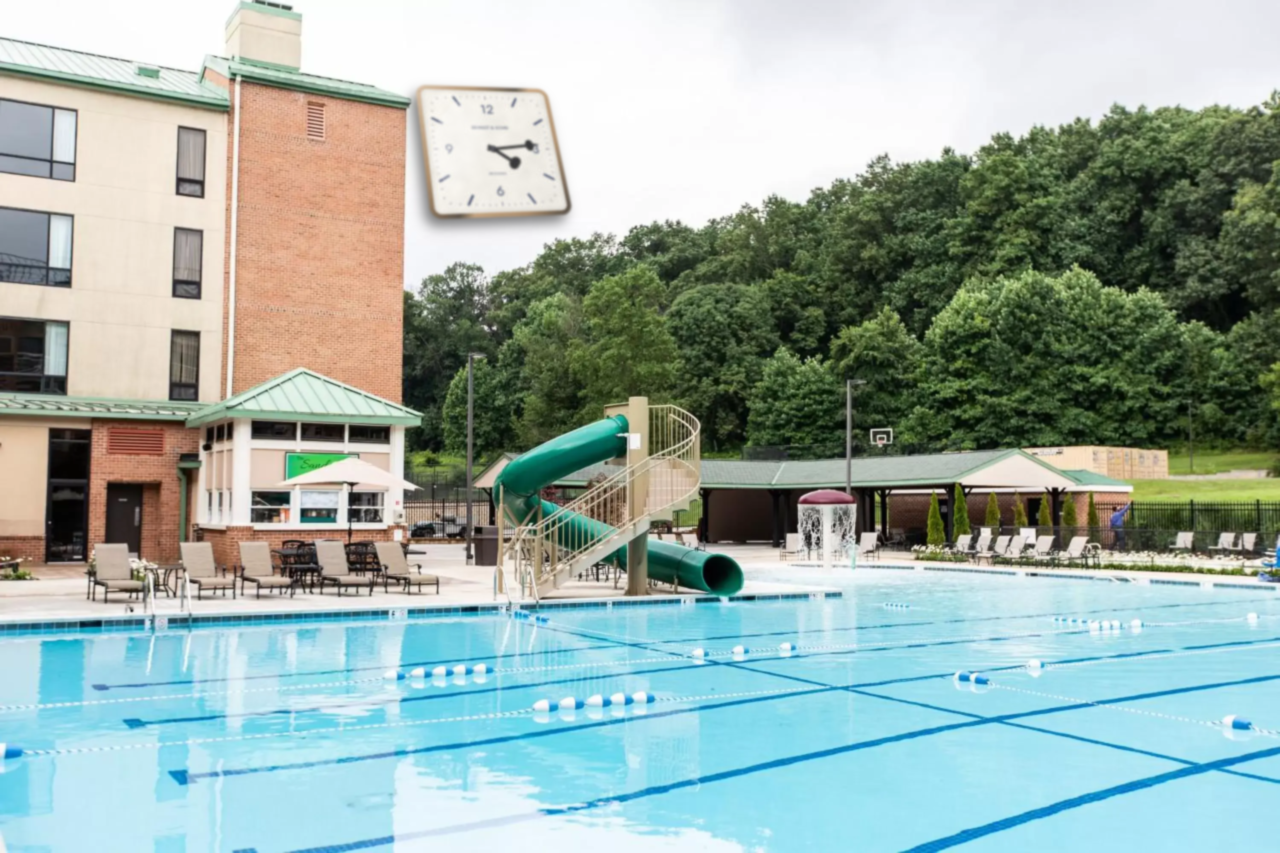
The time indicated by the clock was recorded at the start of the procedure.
4:14
